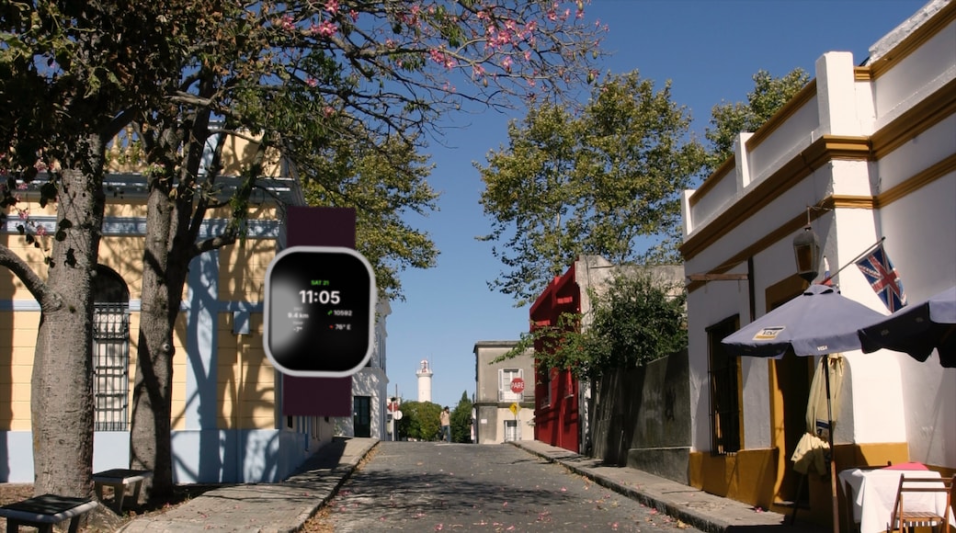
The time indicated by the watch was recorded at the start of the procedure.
11:05
